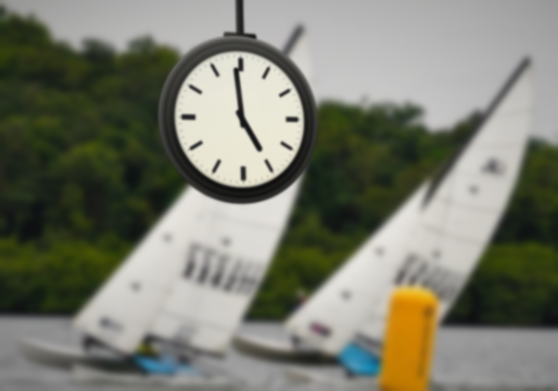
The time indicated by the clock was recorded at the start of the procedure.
4:59
